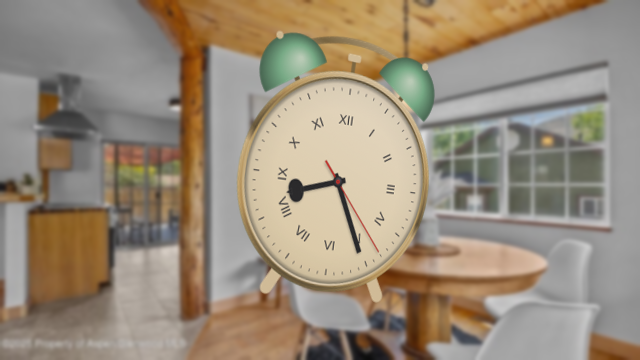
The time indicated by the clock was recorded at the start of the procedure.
8:25:23
